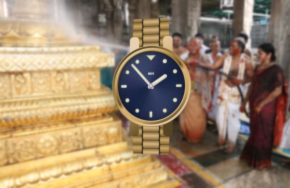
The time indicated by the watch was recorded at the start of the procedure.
1:53
